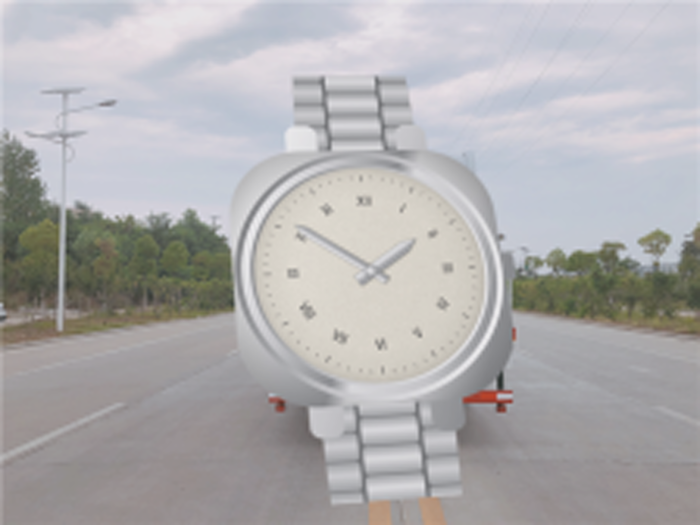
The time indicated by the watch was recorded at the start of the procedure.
1:51
